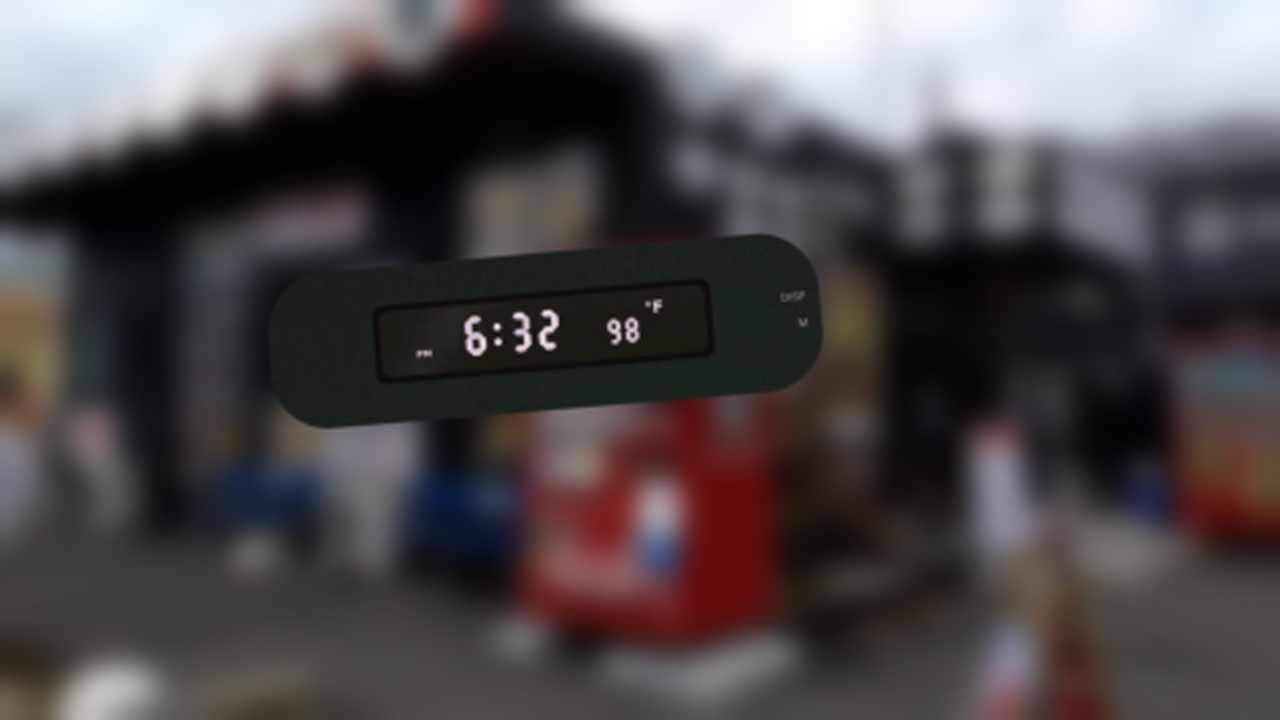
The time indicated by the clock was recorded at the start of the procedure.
6:32
